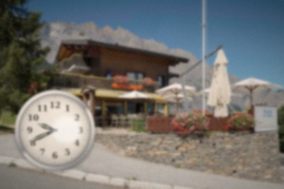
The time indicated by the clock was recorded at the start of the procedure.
9:41
